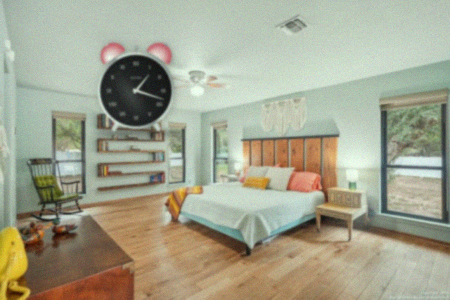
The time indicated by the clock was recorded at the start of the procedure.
1:18
